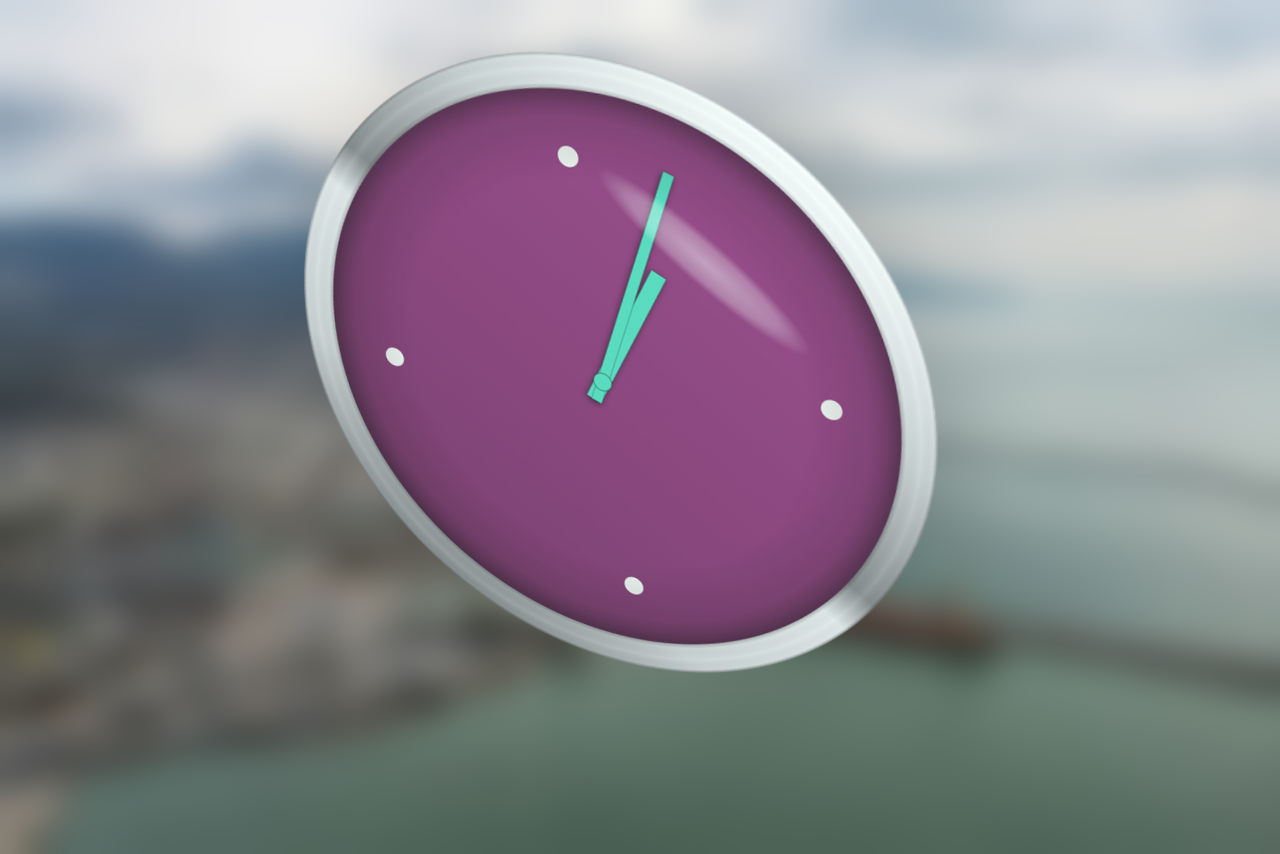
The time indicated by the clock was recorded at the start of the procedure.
1:04
